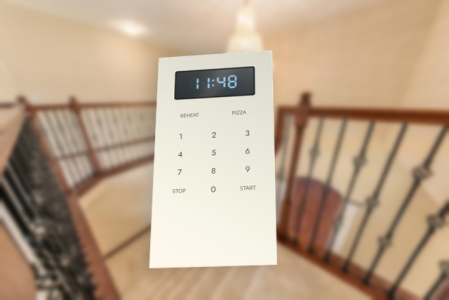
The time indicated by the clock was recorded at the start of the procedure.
11:48
